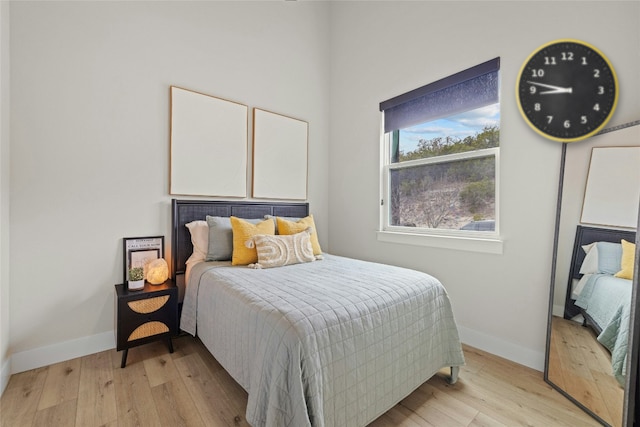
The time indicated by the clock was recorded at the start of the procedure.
8:47
